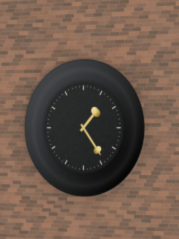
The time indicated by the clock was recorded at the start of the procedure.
1:24
